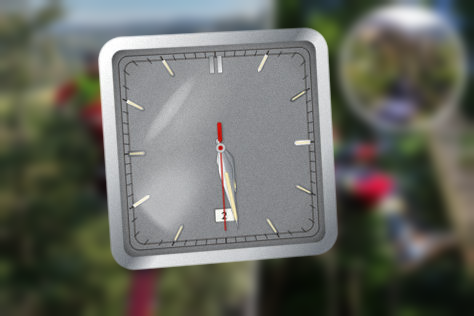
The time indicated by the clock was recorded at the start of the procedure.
5:28:30
